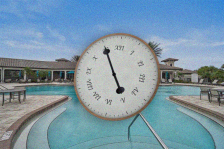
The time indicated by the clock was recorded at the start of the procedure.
4:55
